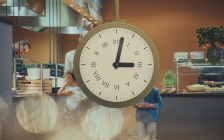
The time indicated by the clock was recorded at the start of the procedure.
3:02
